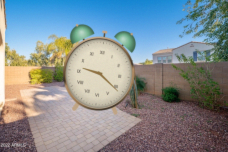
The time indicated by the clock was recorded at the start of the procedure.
9:21
